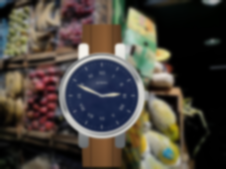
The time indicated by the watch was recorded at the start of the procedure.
2:49
